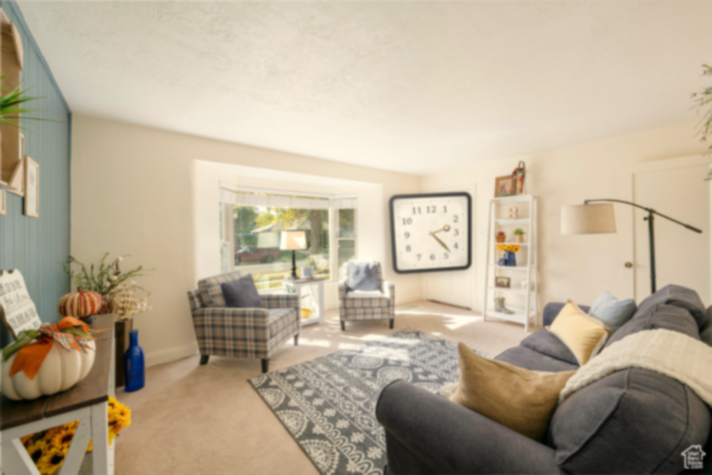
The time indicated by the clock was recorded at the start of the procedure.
2:23
